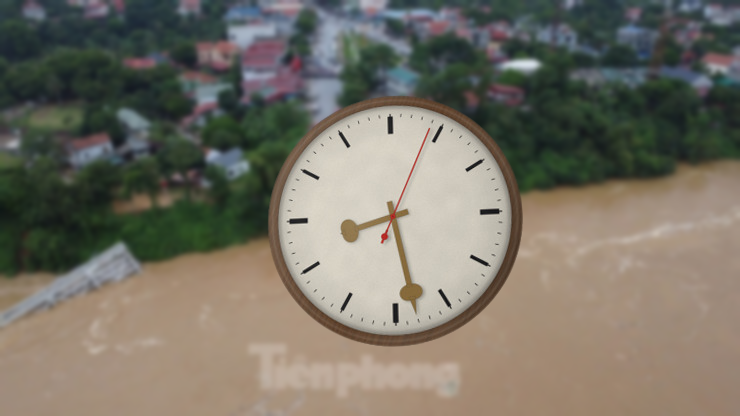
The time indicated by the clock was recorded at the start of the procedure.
8:28:04
